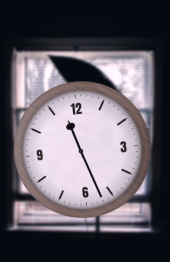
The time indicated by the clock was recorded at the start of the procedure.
11:27
